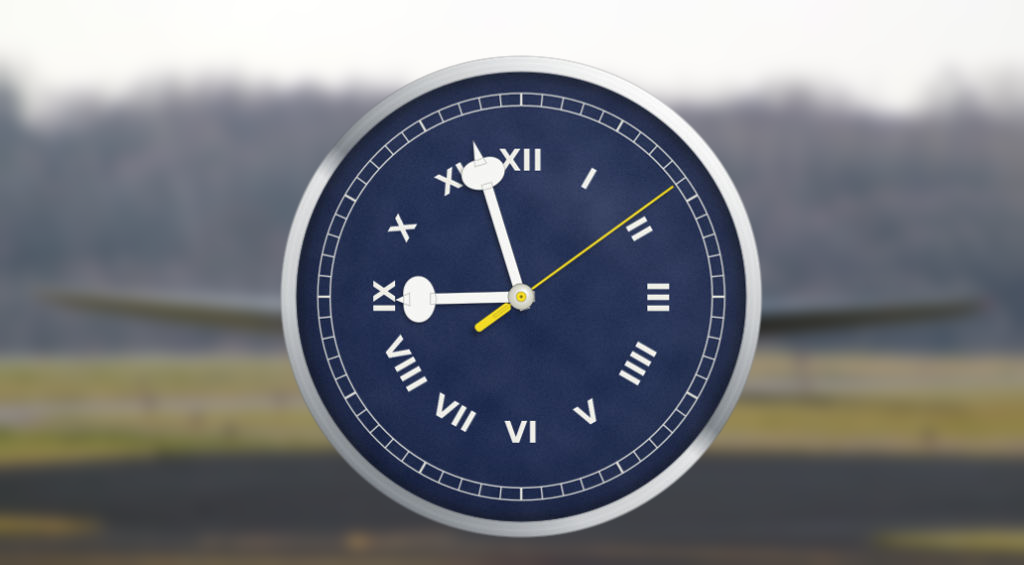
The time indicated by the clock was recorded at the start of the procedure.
8:57:09
